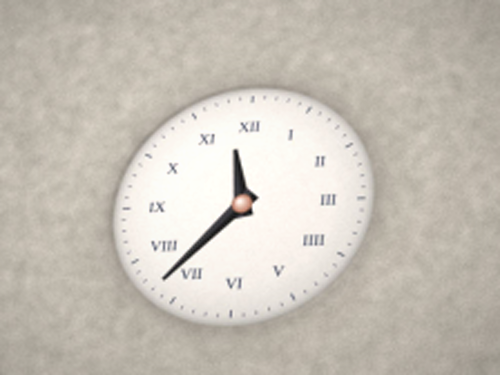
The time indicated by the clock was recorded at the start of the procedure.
11:37
